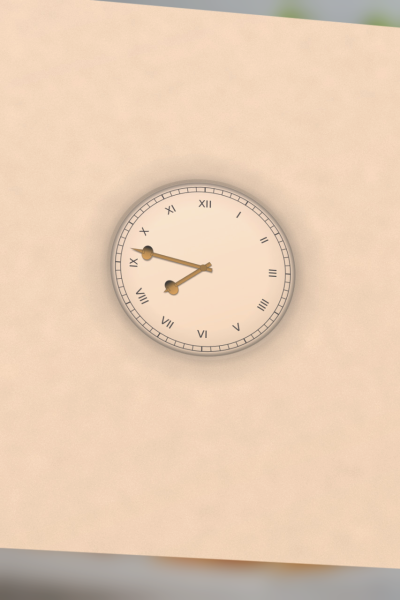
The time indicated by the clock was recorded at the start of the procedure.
7:47
